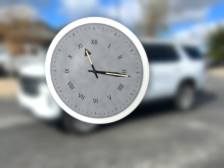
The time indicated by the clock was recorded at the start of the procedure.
11:16
